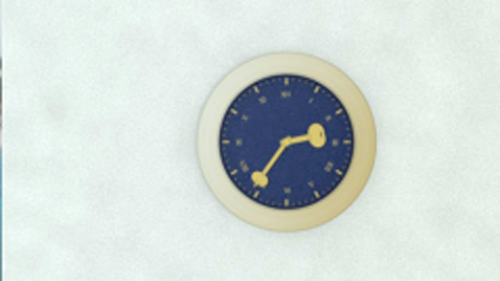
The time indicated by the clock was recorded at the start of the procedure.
2:36
